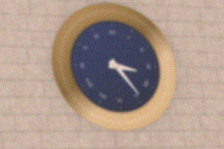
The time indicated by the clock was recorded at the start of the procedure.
3:24
